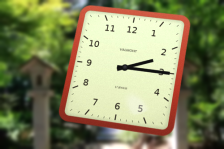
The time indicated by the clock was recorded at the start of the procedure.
2:15
